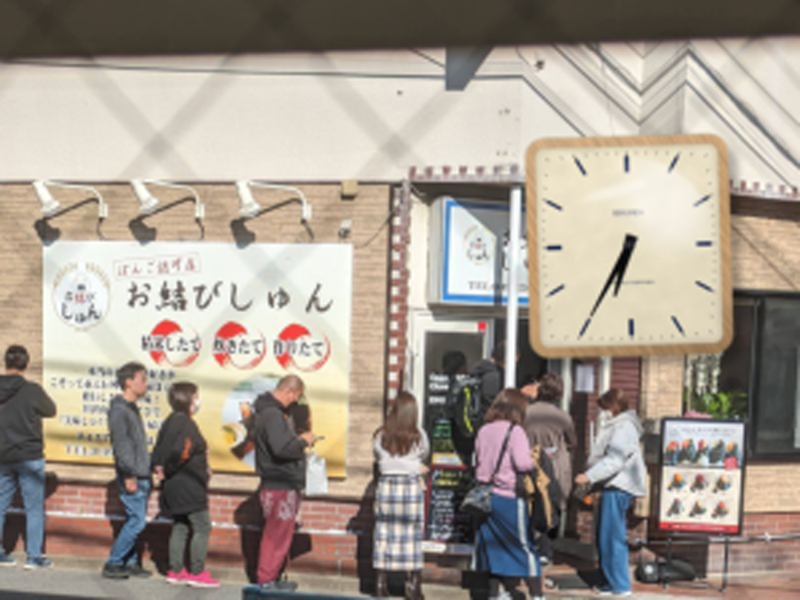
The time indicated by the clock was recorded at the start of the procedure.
6:35
